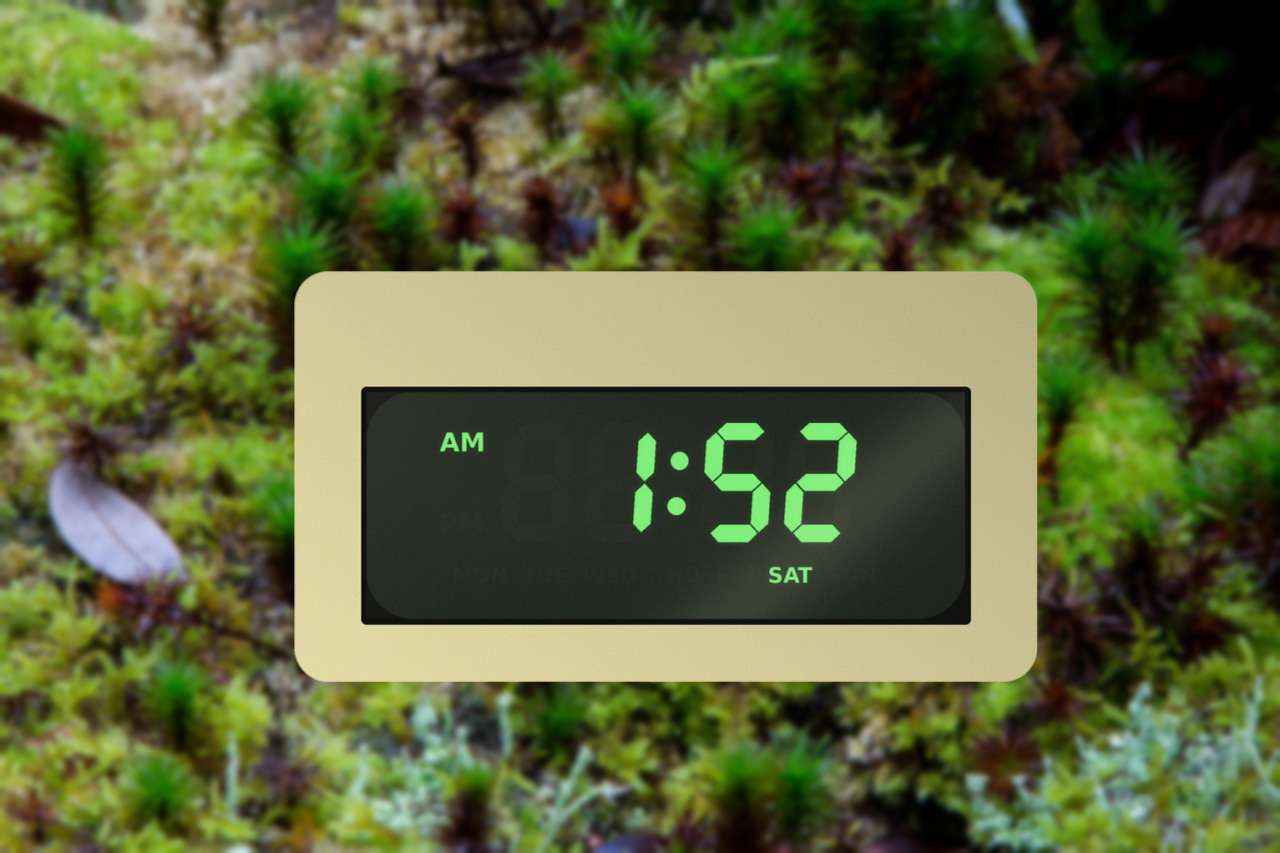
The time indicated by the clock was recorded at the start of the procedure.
1:52
